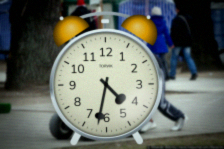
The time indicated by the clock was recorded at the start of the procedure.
4:32
